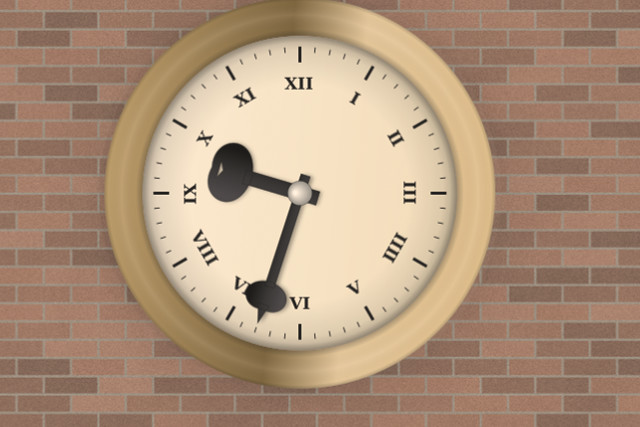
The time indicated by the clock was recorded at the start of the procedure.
9:33
